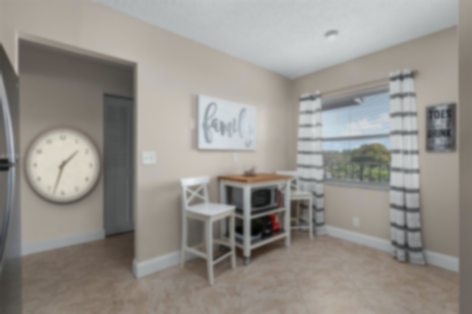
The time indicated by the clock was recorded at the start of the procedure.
1:33
